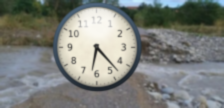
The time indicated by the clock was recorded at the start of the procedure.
6:23
